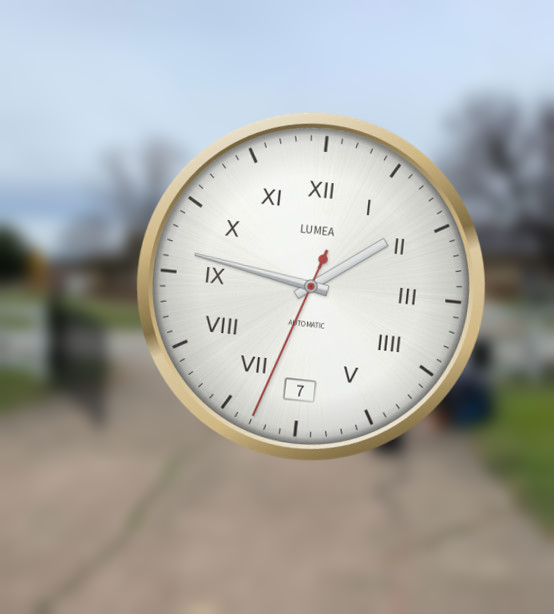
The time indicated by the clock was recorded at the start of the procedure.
1:46:33
